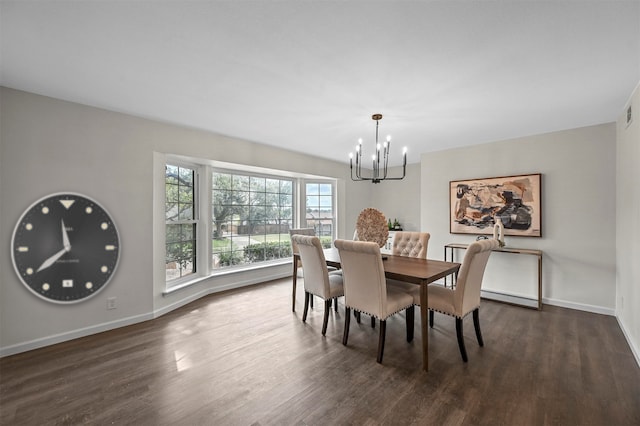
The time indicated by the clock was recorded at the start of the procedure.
11:39
